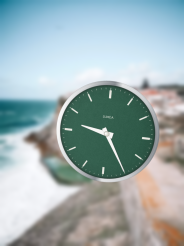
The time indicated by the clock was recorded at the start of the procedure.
9:25
